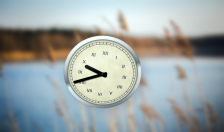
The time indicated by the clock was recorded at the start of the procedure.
9:41
